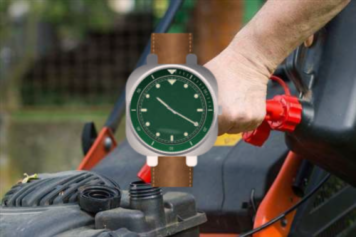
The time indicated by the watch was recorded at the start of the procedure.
10:20
